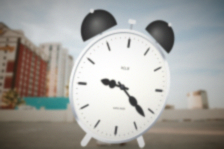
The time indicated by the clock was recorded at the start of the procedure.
9:22
